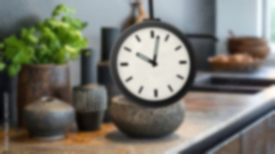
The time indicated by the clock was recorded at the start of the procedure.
10:02
